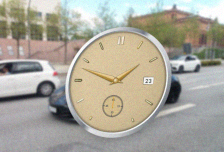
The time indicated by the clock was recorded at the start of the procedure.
1:48
